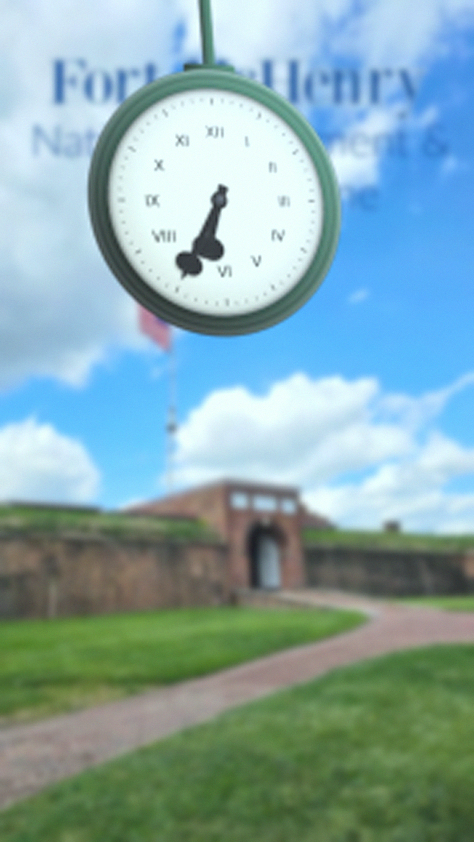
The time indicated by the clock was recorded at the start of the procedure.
6:35
